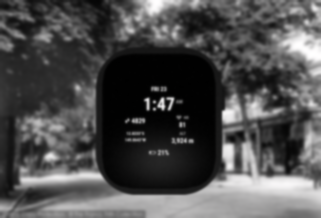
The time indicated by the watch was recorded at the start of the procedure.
1:47
